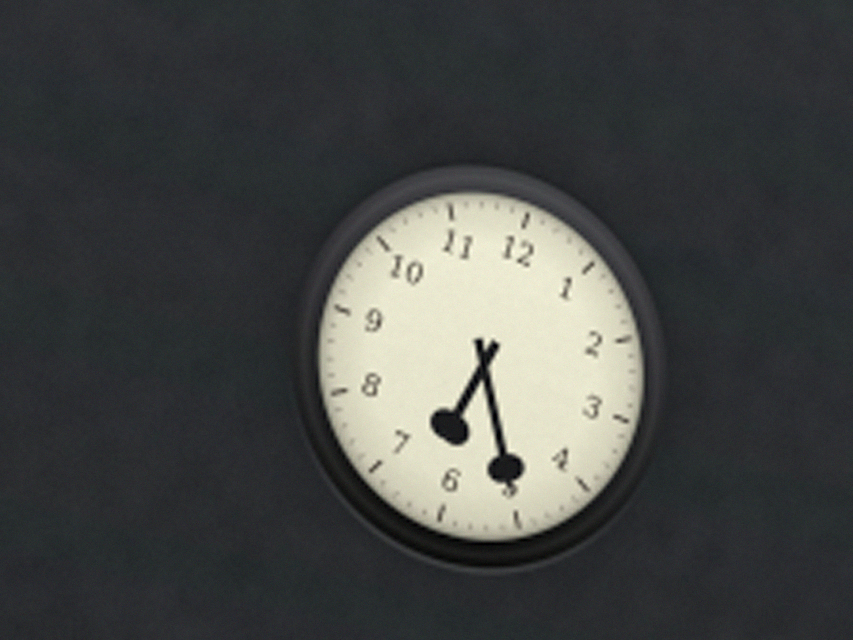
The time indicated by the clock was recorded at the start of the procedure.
6:25
